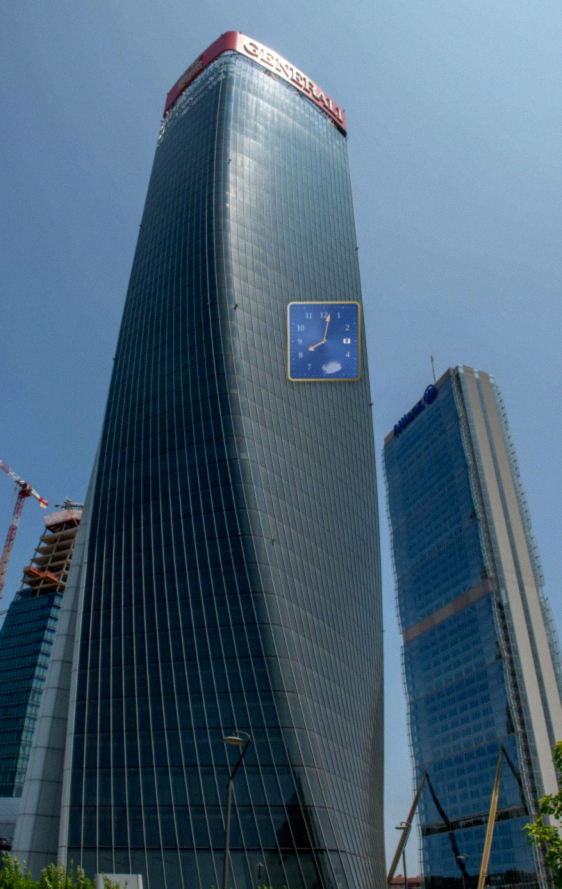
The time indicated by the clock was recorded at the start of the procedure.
8:02
